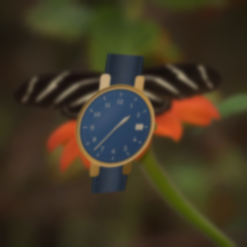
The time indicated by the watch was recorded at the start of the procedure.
1:37
